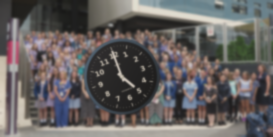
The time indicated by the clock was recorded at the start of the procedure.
5:00
